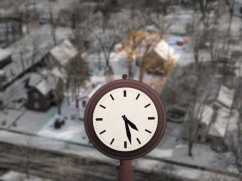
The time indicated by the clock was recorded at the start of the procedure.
4:28
